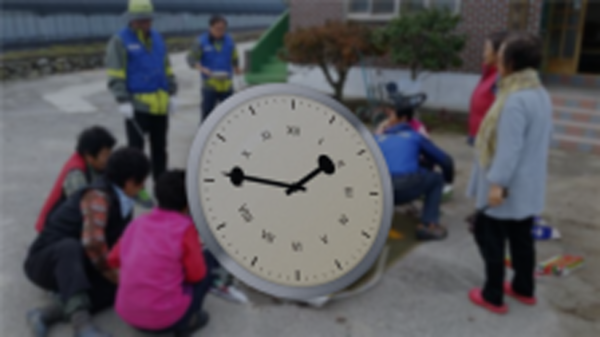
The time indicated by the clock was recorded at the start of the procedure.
1:46
